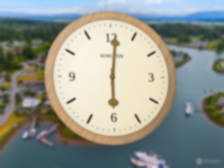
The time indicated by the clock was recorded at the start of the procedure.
6:01
